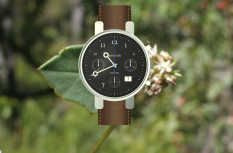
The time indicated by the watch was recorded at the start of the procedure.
10:41
